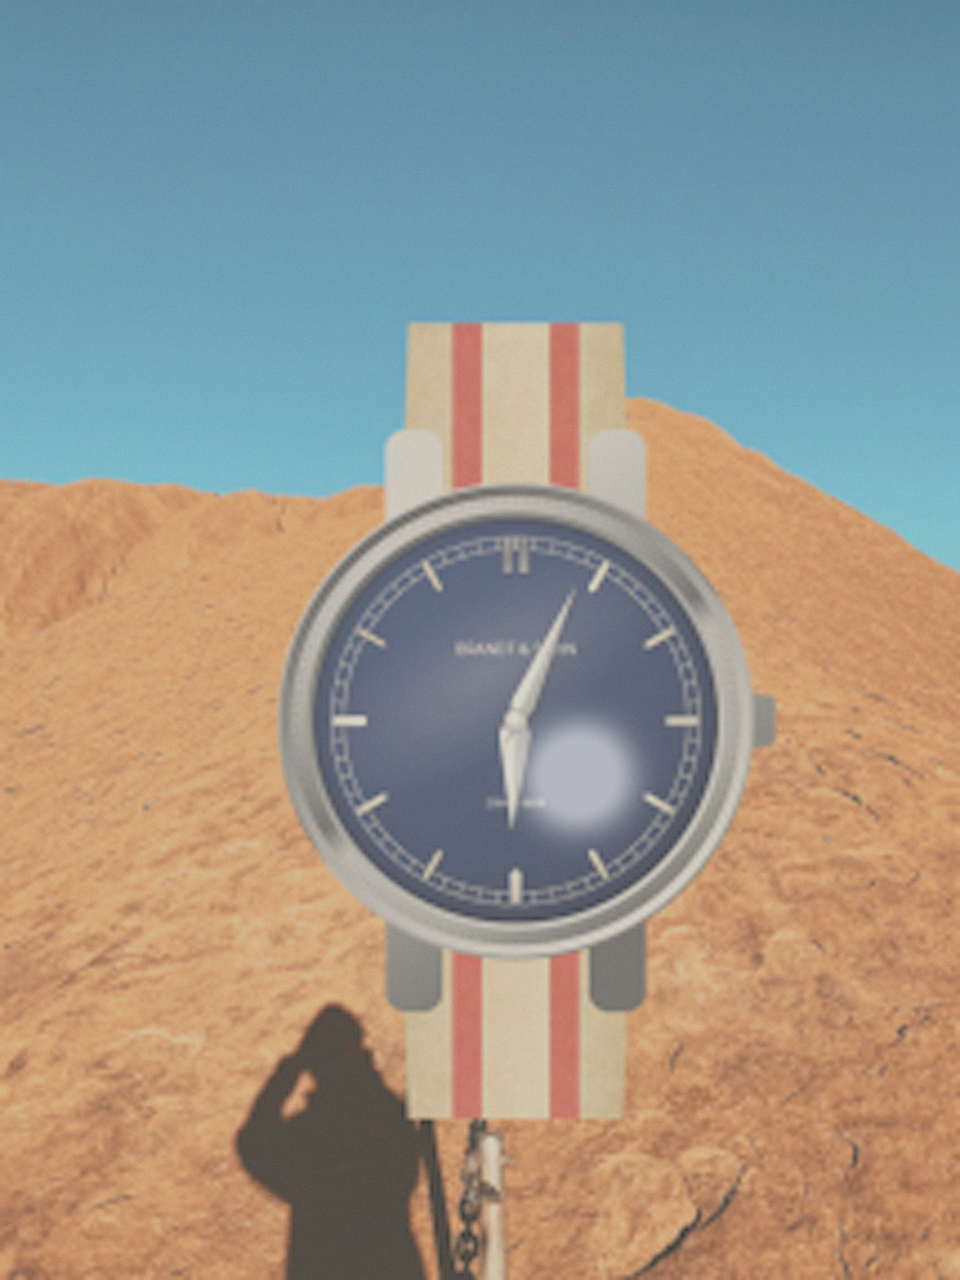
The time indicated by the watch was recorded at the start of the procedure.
6:04
